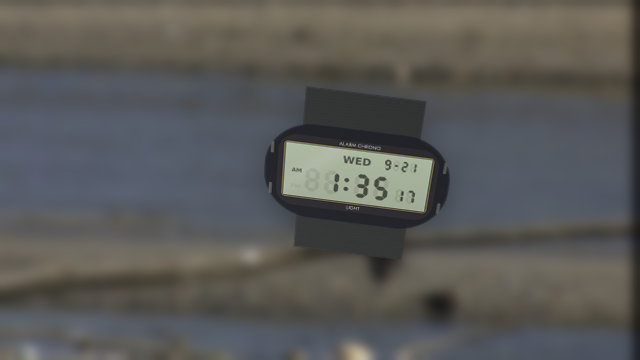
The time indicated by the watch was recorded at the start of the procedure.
1:35:17
